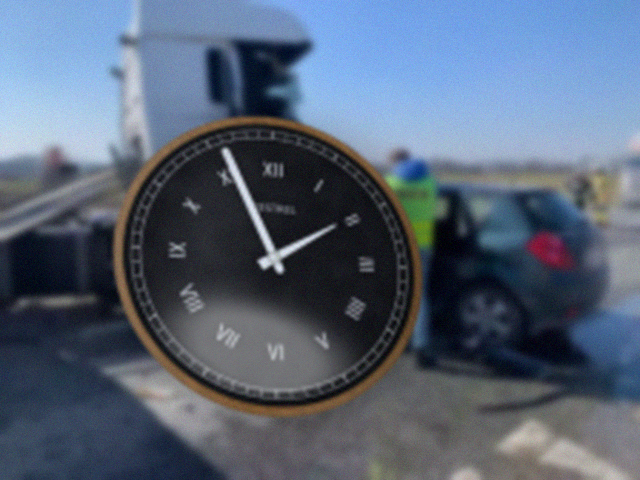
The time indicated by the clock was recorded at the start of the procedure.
1:56
